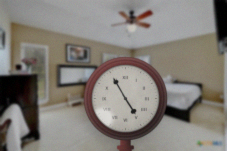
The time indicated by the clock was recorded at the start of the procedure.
4:55
